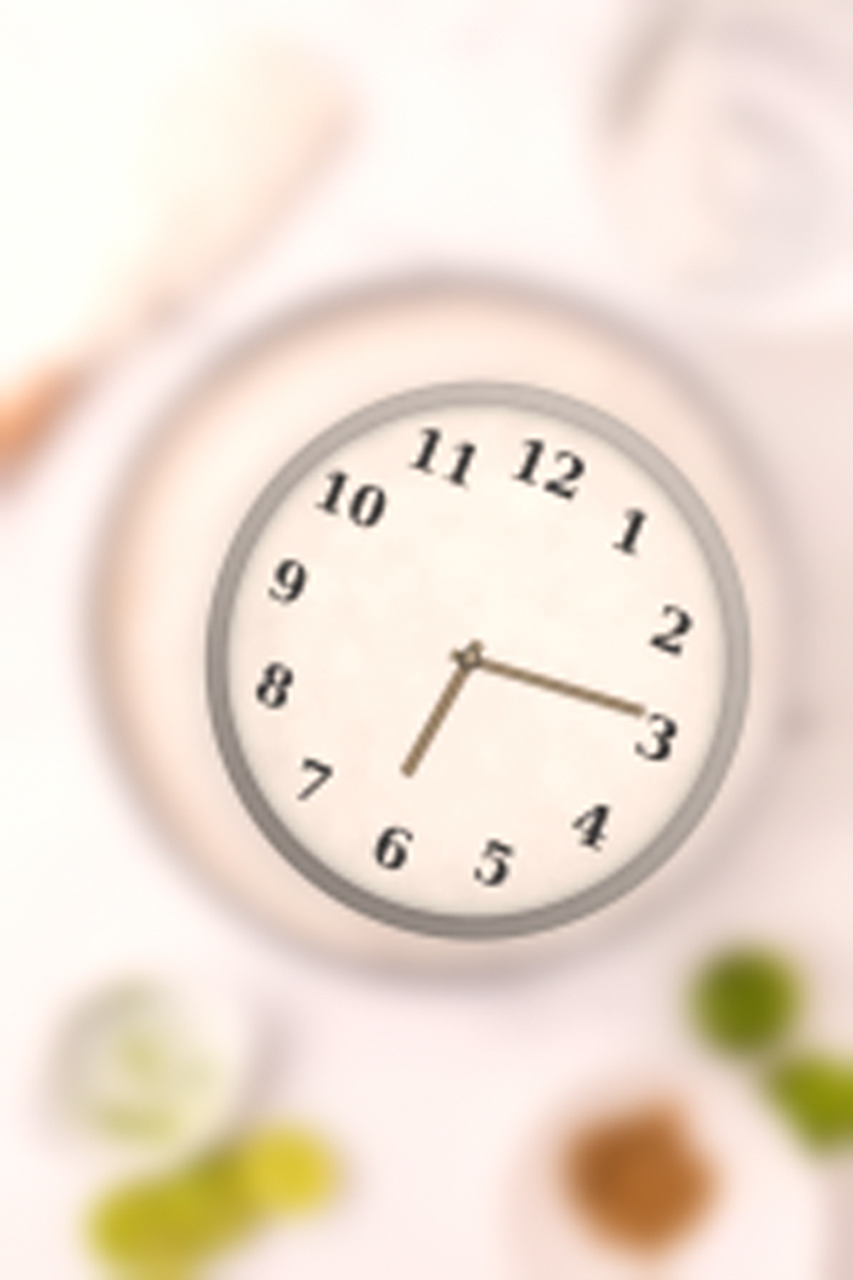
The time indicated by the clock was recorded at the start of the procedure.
6:14
